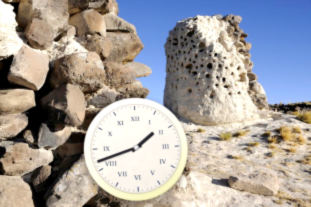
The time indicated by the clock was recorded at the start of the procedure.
1:42
